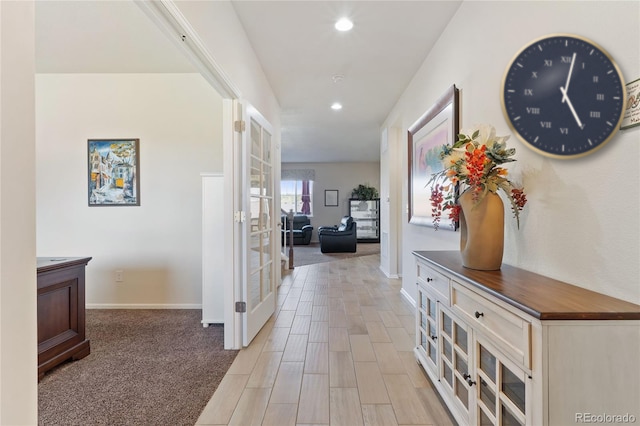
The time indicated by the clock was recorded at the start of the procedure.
5:02
